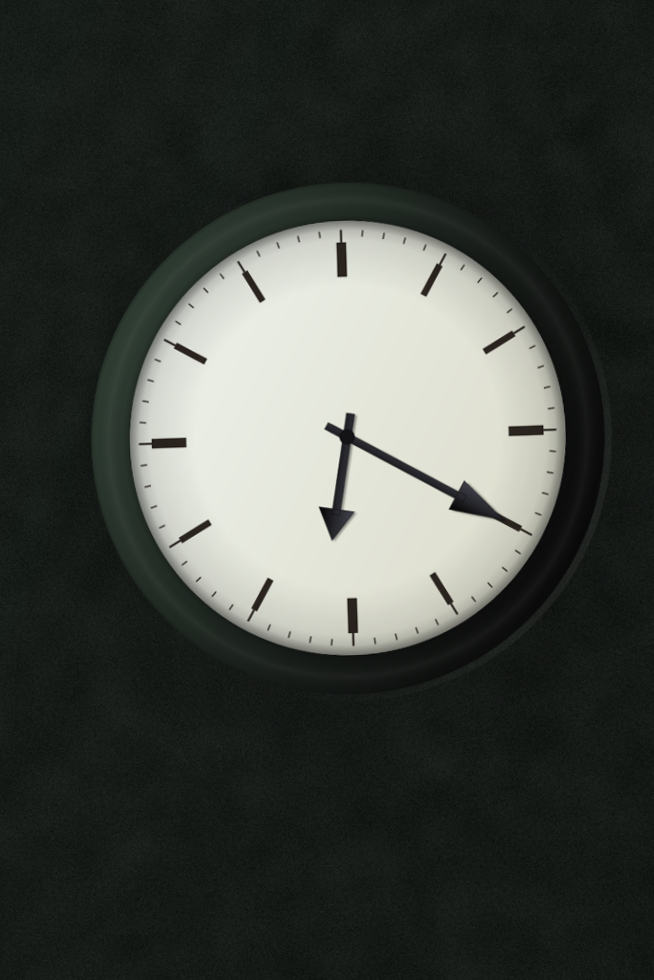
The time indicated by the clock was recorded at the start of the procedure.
6:20
